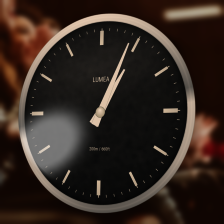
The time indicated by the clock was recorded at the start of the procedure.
1:04
